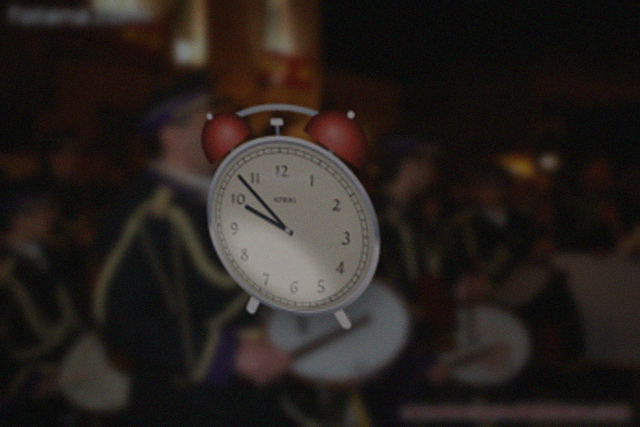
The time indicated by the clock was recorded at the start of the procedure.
9:53
